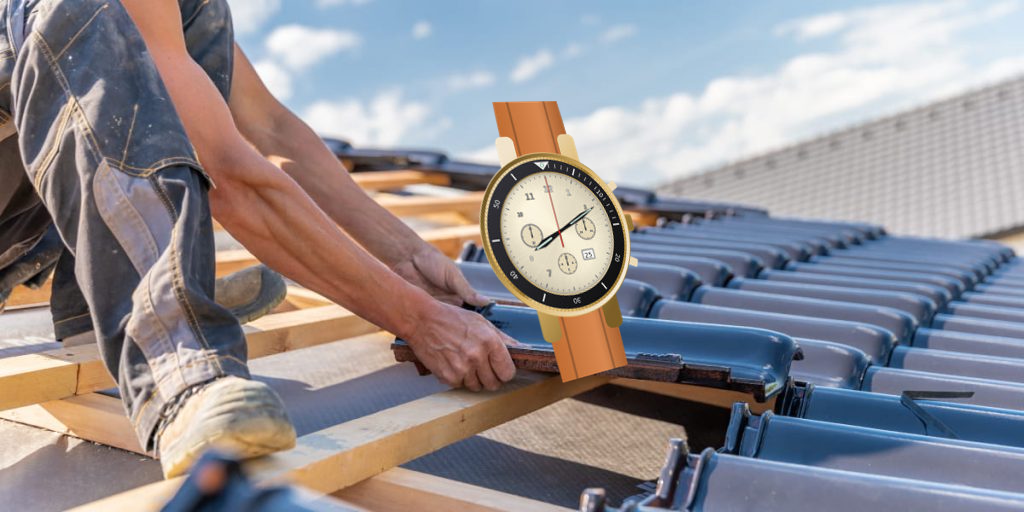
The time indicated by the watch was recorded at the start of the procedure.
8:11
